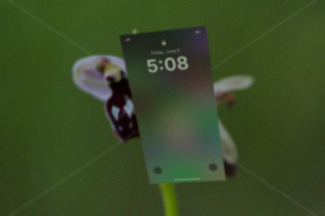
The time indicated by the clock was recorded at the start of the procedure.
5:08
